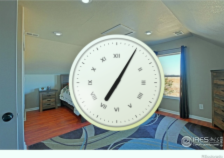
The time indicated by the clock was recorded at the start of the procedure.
7:05
